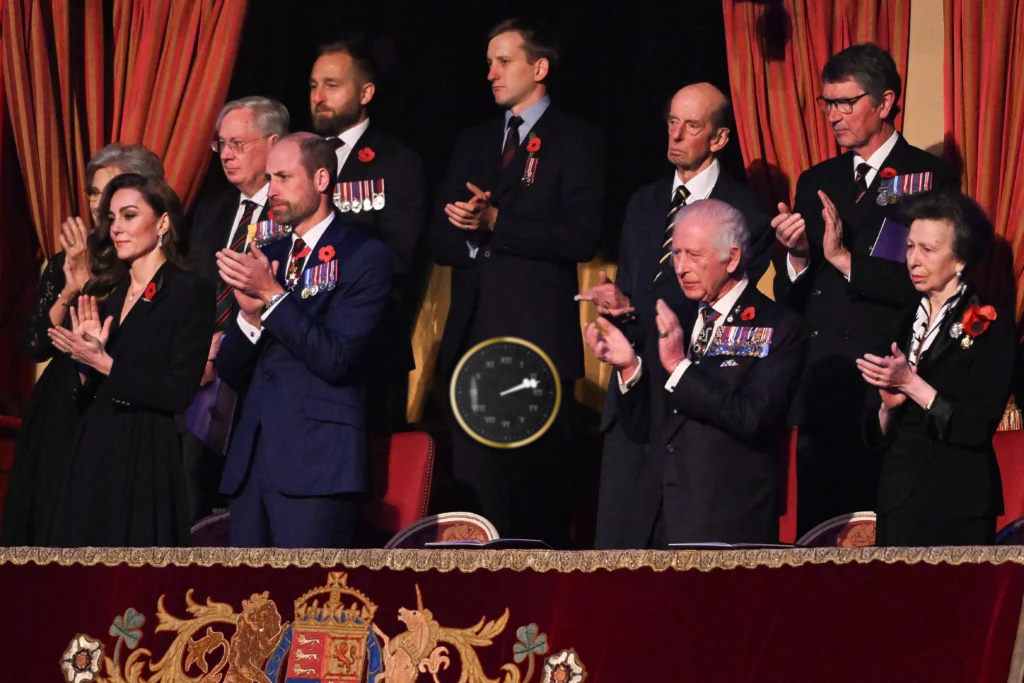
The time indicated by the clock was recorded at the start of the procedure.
2:12
